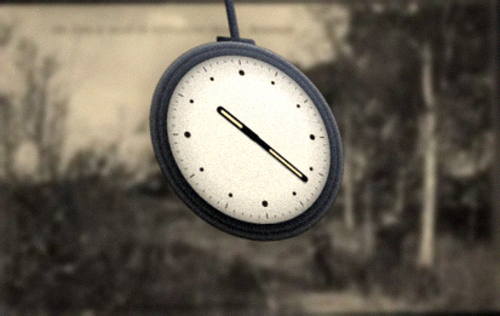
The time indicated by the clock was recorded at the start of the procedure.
10:22
